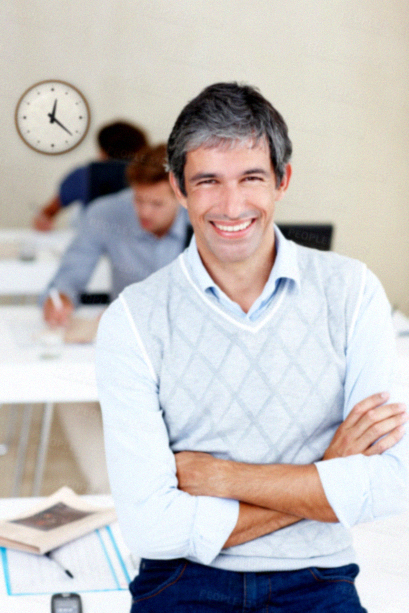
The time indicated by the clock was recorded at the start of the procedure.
12:22
